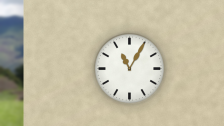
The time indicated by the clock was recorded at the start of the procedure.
11:05
